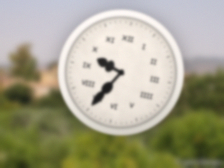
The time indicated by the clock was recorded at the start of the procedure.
9:35
